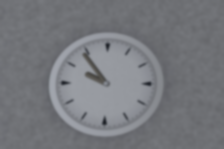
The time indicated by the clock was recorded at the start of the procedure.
9:54
